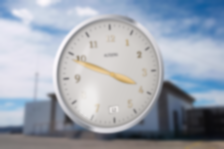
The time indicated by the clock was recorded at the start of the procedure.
3:49
